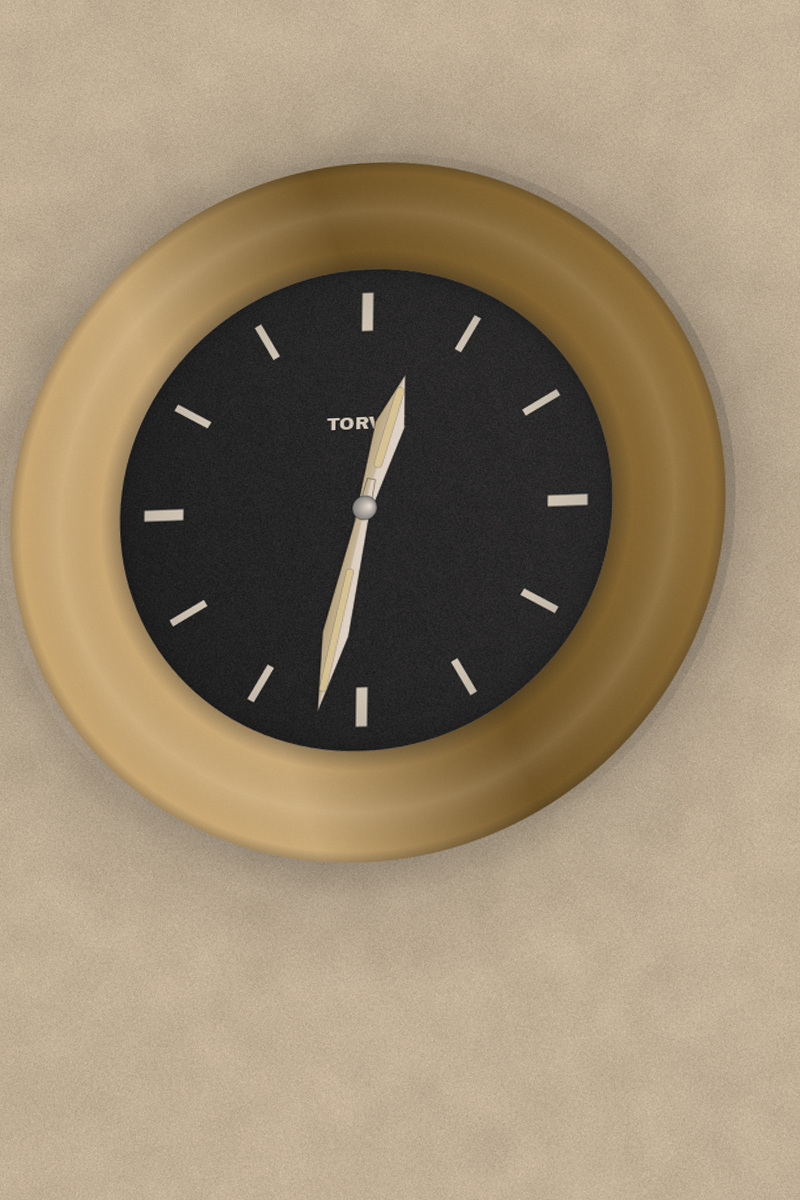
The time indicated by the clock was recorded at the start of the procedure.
12:32
